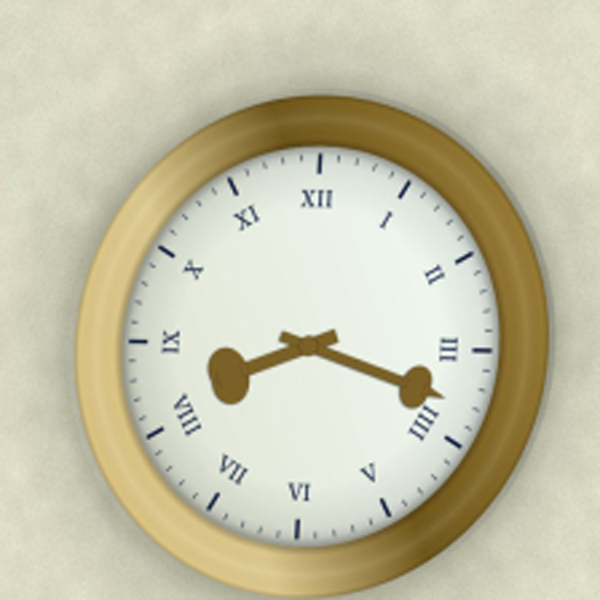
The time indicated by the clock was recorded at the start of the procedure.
8:18
